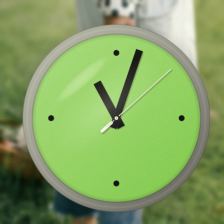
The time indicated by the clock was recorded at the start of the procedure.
11:03:08
